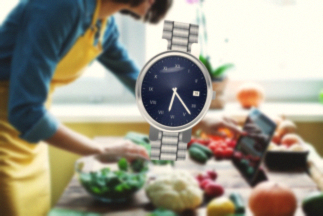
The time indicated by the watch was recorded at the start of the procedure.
6:23
